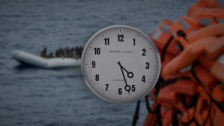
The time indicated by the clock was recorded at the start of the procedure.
4:27
